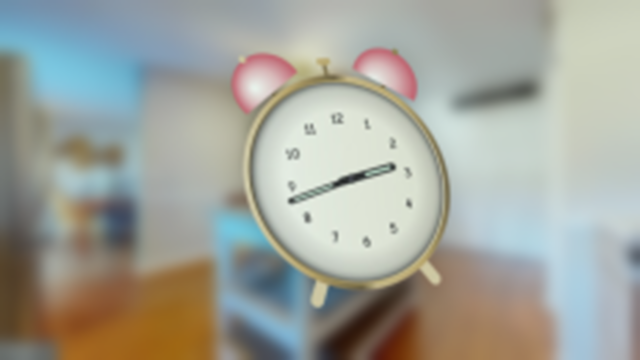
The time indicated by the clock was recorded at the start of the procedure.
2:43
